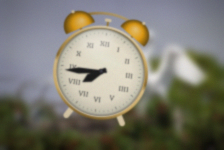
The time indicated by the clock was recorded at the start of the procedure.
7:44
